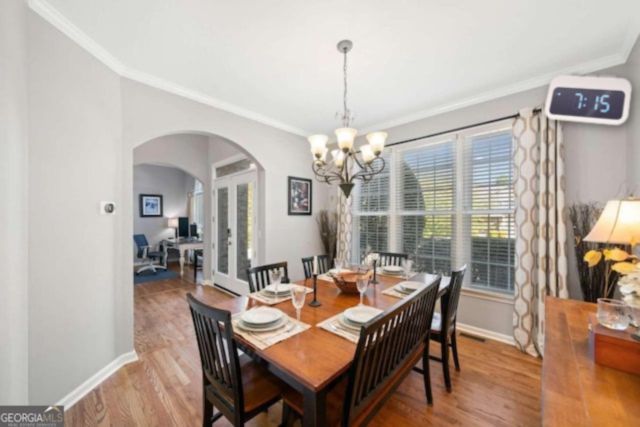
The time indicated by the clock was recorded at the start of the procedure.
7:15
